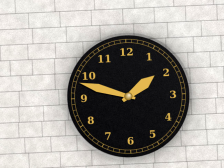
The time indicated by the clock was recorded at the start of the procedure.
1:48
